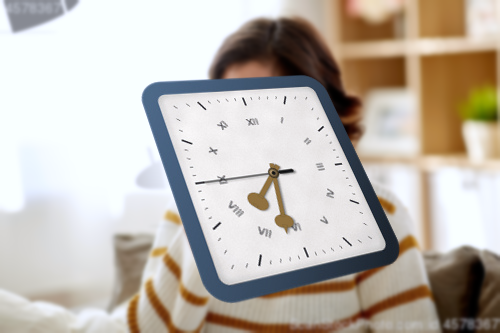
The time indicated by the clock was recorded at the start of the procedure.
7:31:45
